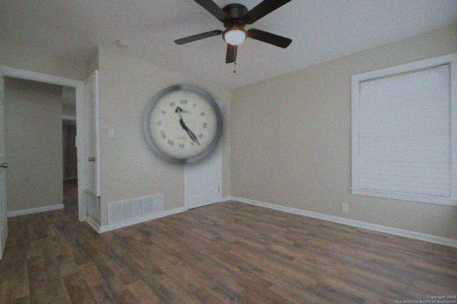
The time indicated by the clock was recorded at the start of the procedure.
11:23
